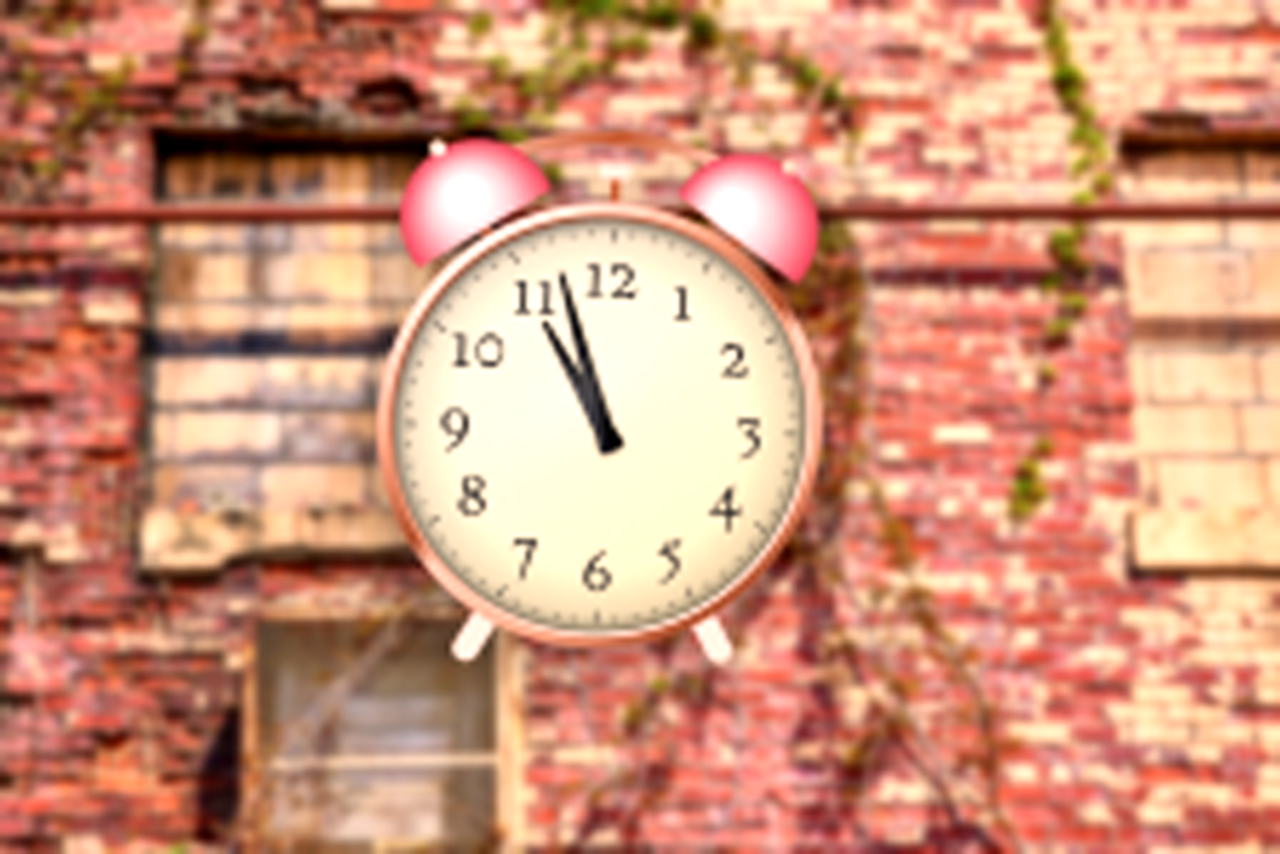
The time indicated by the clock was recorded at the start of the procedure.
10:57
